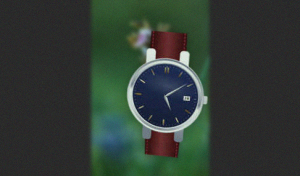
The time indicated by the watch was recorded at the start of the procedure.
5:09
